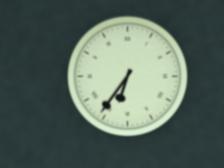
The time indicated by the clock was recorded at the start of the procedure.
6:36
